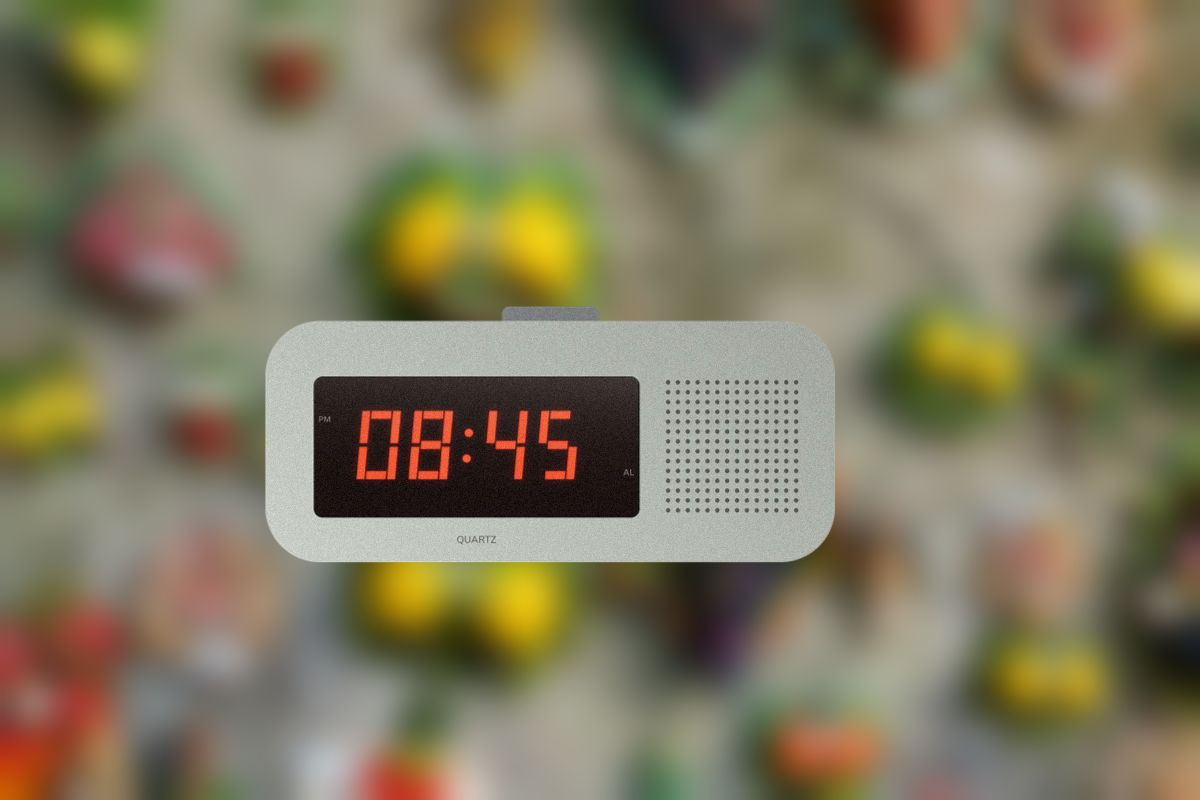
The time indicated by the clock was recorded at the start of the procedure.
8:45
